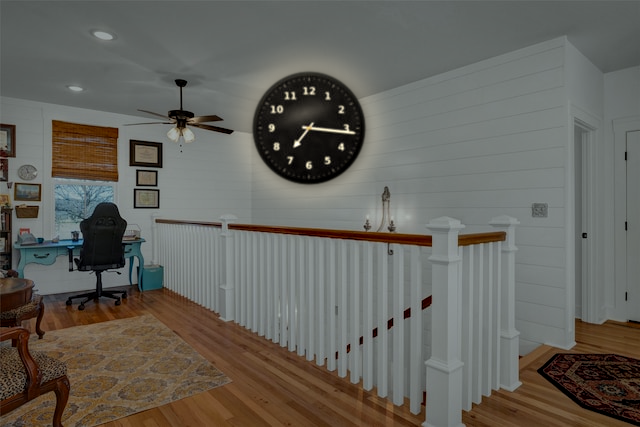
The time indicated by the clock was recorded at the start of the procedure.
7:16
